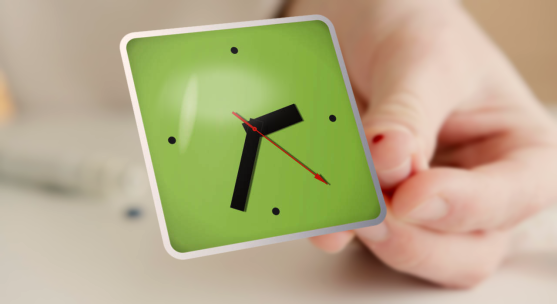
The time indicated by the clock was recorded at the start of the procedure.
2:34:23
